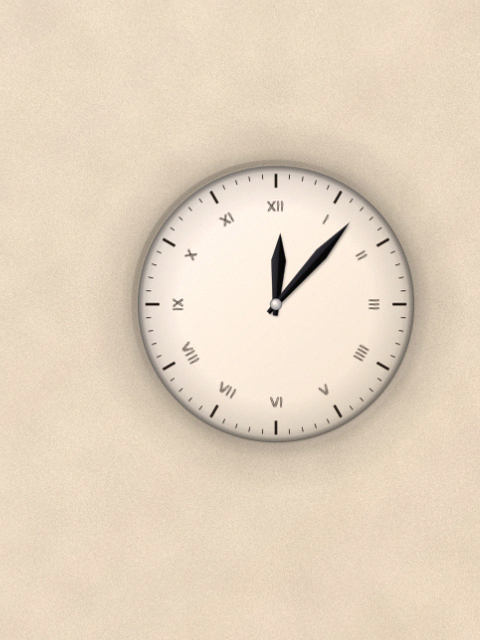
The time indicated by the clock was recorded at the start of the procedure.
12:07
